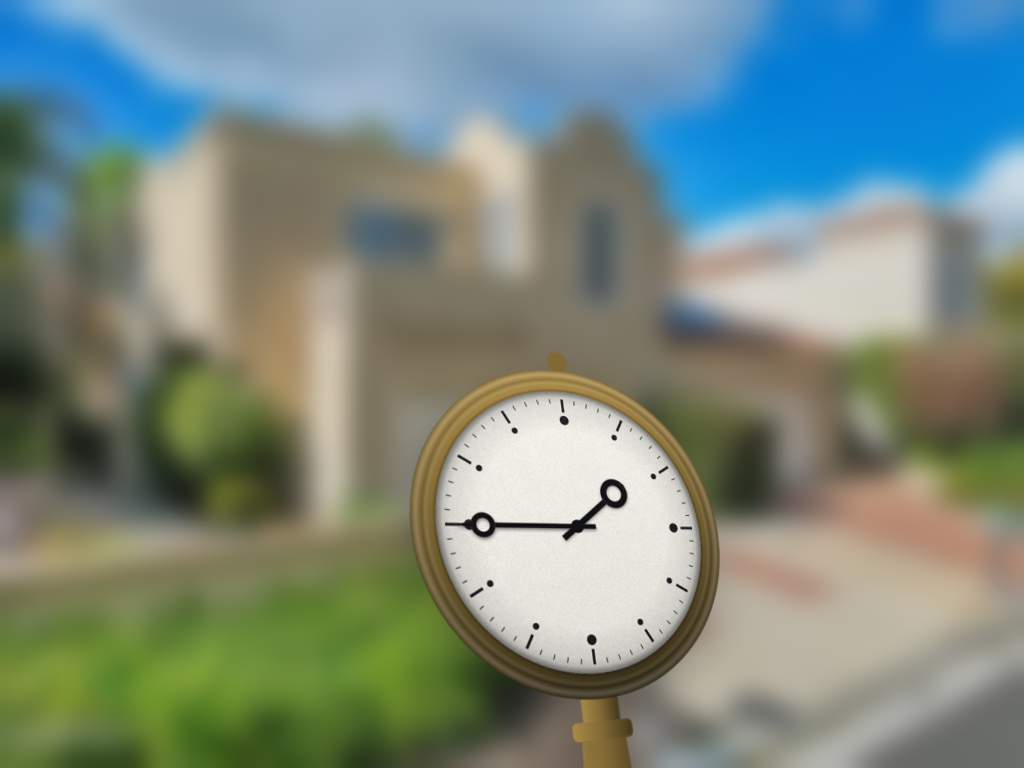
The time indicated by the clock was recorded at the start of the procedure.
1:45
